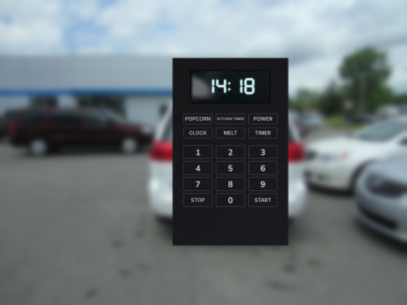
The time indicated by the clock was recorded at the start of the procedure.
14:18
